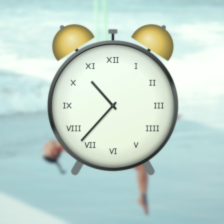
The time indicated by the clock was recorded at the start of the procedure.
10:37
